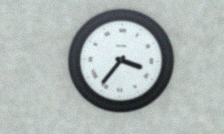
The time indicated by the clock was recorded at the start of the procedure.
3:36
